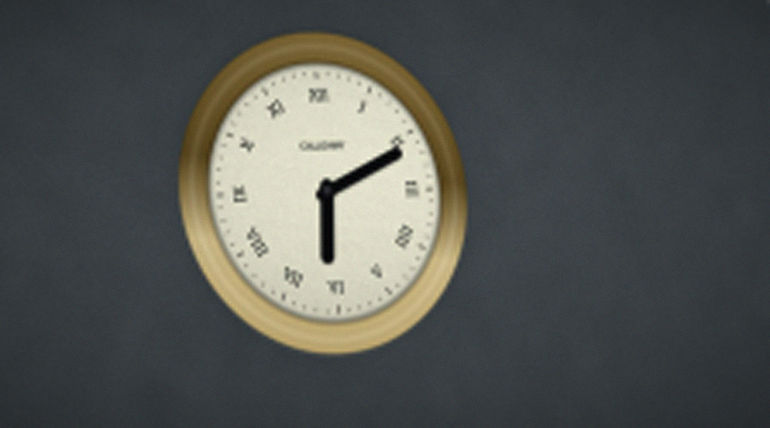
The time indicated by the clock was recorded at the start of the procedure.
6:11
